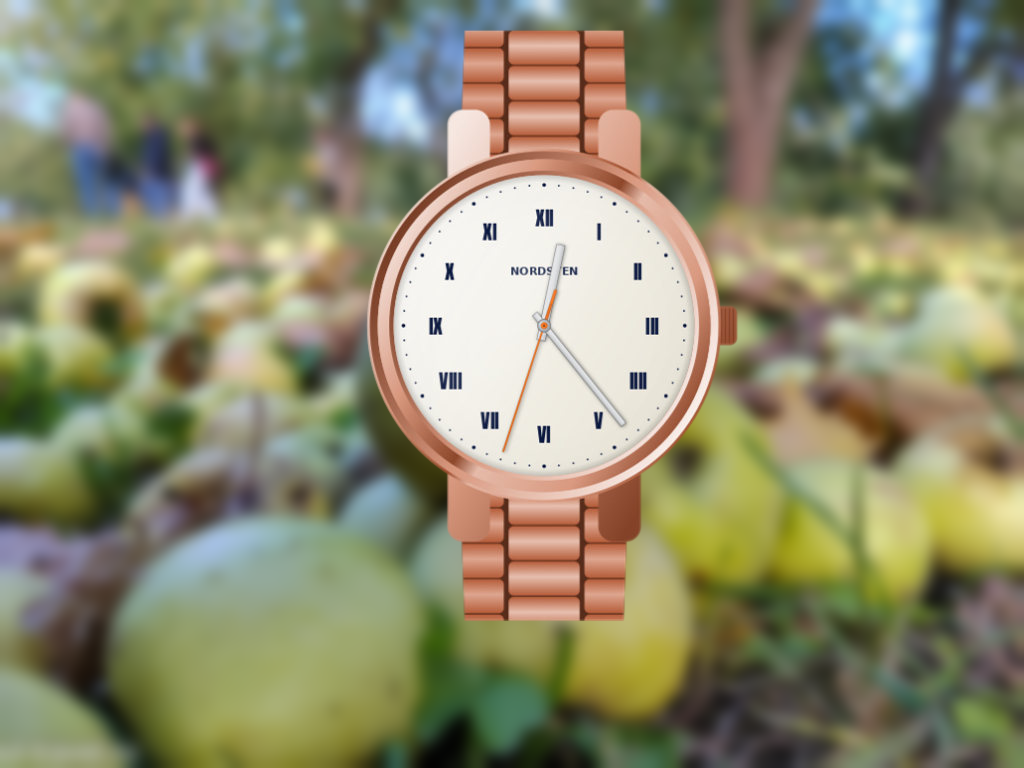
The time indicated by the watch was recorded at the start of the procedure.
12:23:33
